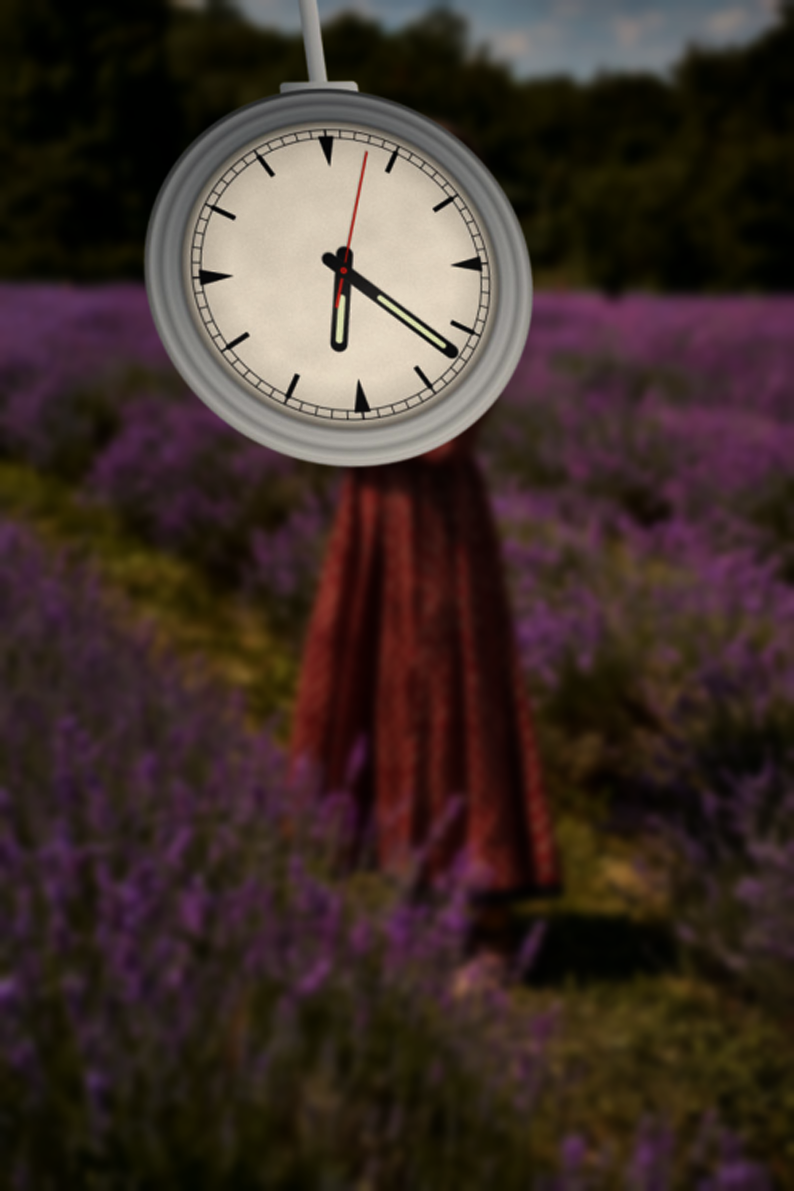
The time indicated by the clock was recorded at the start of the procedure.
6:22:03
